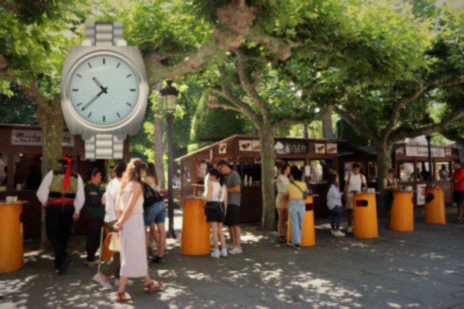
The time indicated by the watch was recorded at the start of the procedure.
10:38
